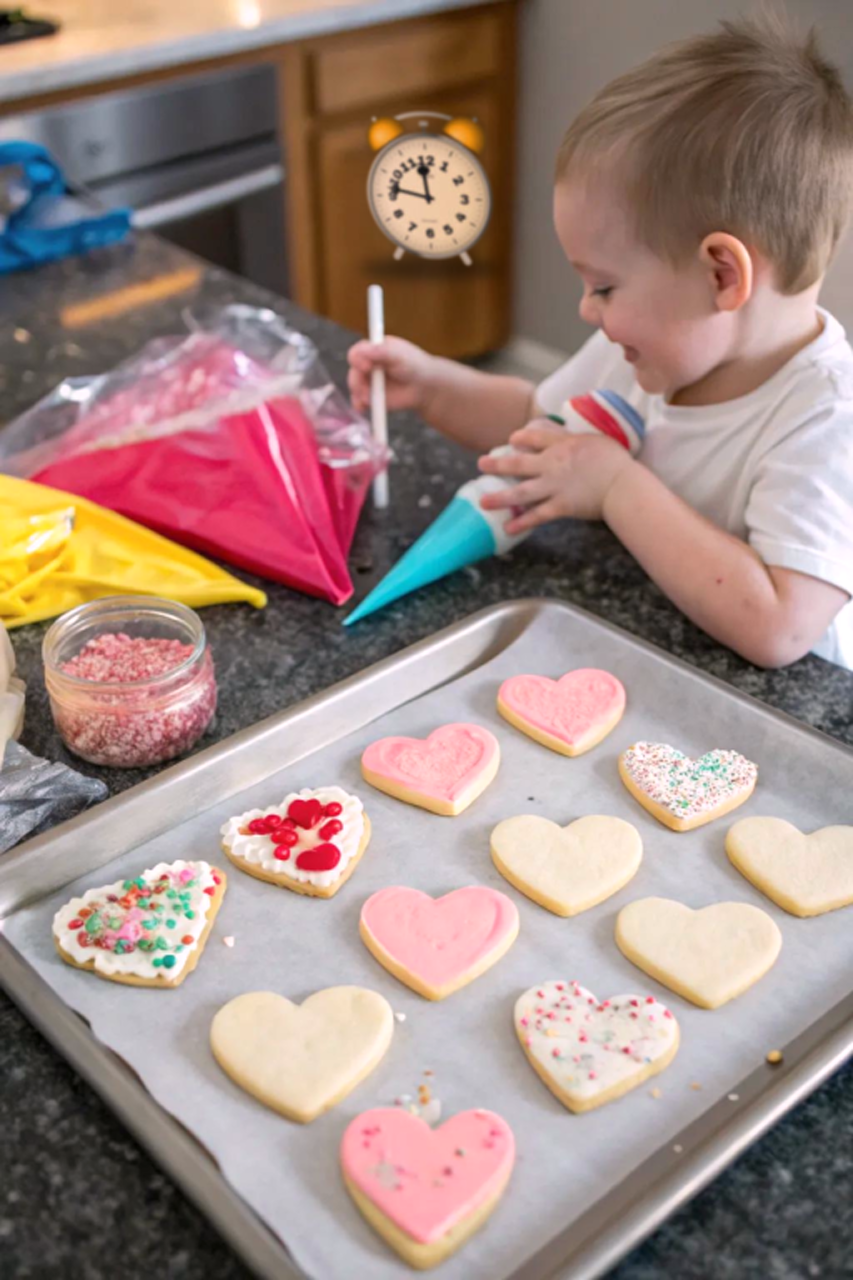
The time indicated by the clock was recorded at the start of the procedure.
11:47
